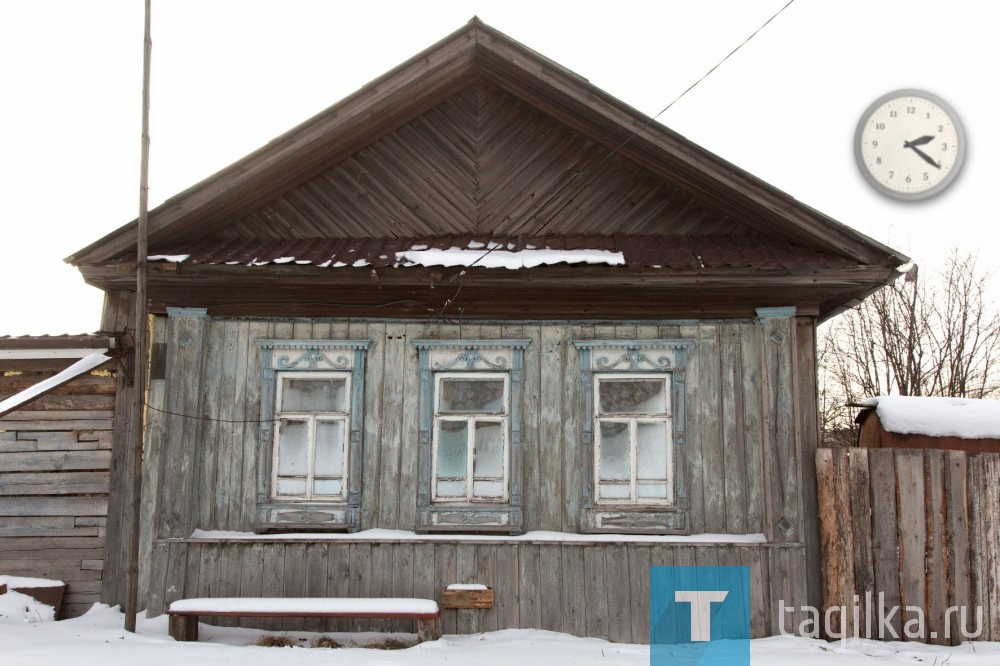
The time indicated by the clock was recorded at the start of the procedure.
2:21
